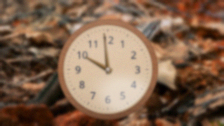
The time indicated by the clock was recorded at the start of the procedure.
9:59
